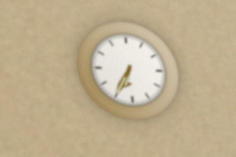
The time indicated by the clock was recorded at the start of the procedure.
6:35
